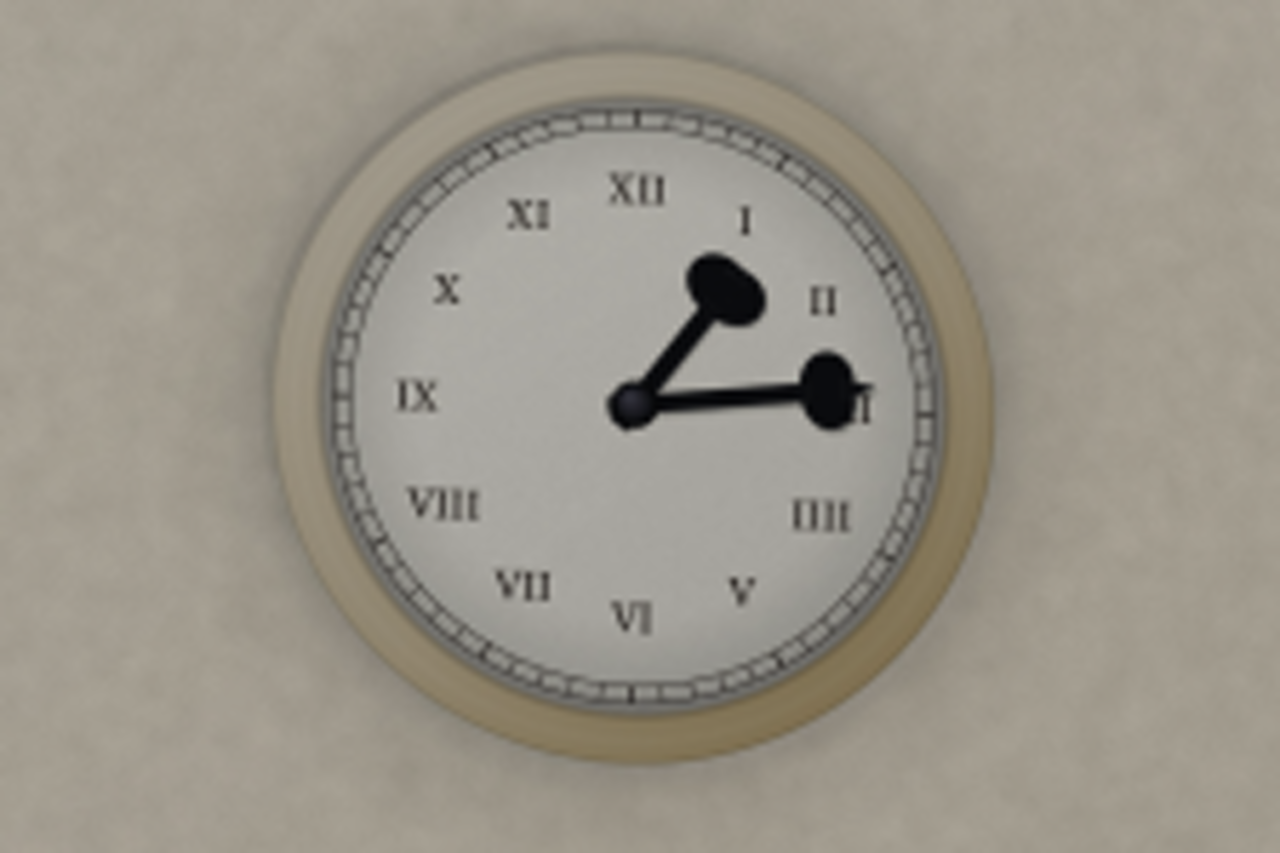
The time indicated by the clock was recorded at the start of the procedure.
1:14
